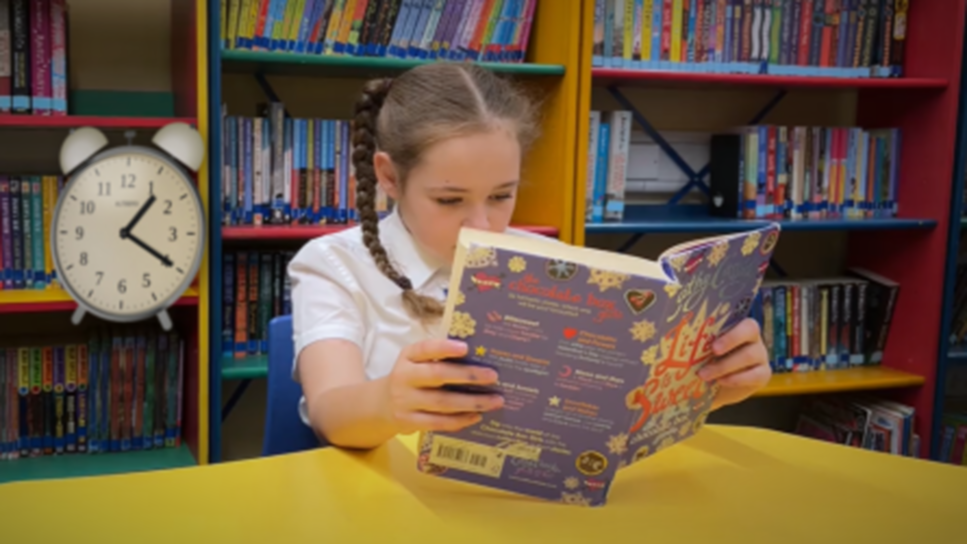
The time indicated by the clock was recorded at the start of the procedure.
1:20
